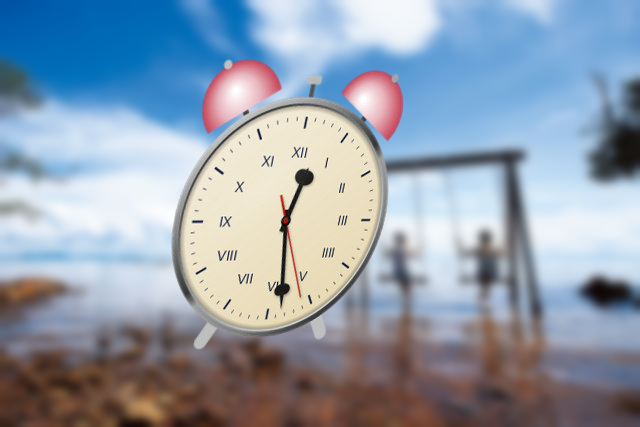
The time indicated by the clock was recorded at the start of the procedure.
12:28:26
